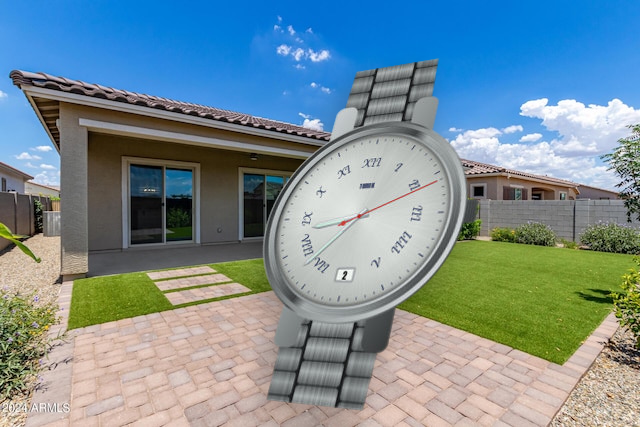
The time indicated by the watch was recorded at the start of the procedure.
8:37:11
